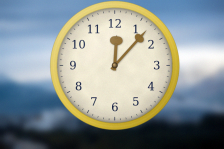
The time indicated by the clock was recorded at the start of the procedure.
12:07
